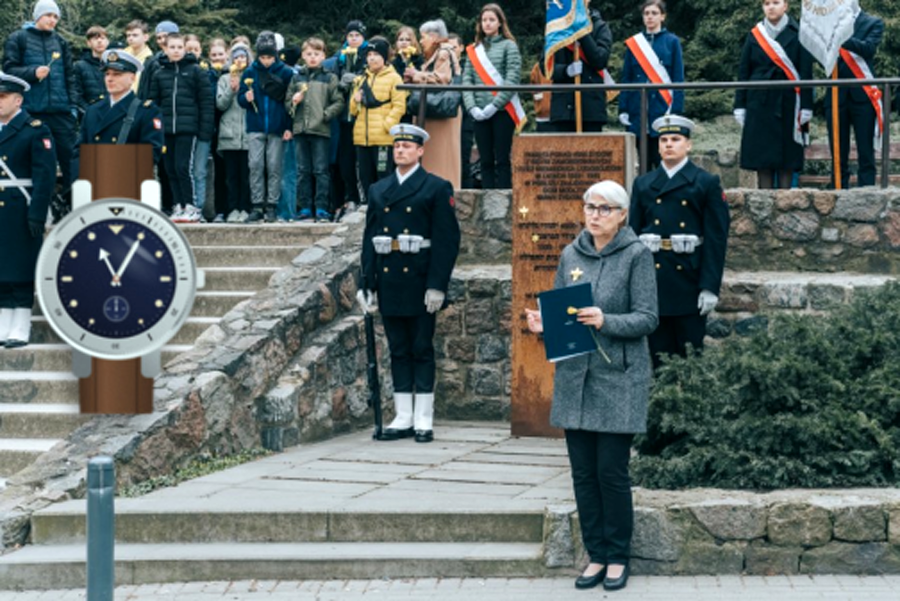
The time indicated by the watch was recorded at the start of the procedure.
11:05
